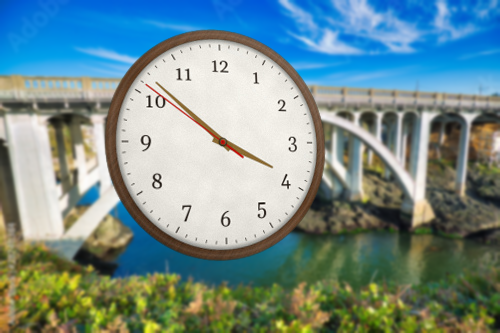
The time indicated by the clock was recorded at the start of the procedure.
3:51:51
